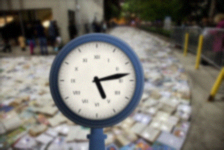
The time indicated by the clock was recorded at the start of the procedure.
5:13
